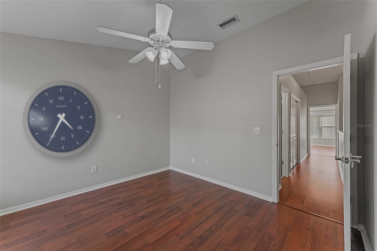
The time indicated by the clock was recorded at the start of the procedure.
4:35
